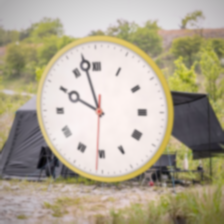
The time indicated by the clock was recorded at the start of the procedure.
9:57:31
